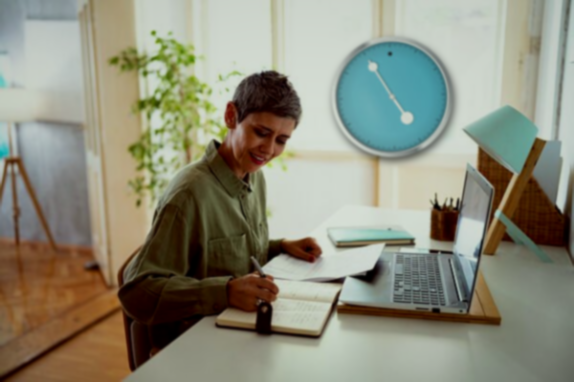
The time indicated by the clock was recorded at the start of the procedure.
4:55
